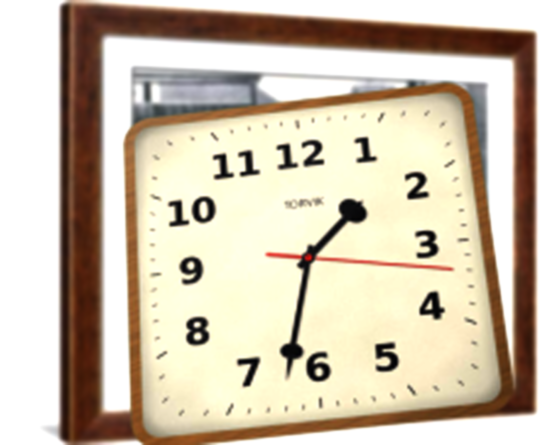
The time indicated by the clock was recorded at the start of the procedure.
1:32:17
